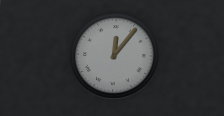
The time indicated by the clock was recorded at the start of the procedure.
12:06
